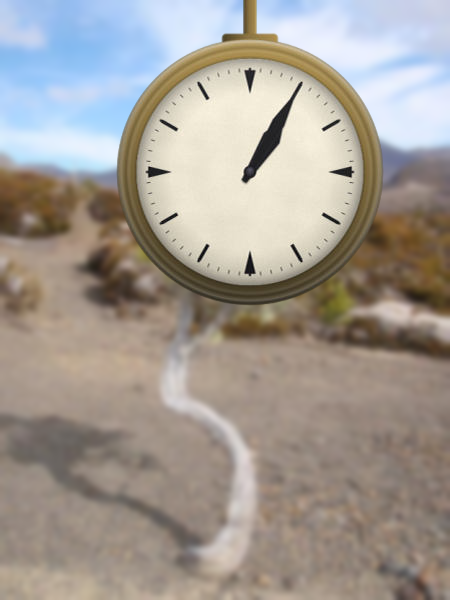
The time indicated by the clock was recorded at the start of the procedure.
1:05
